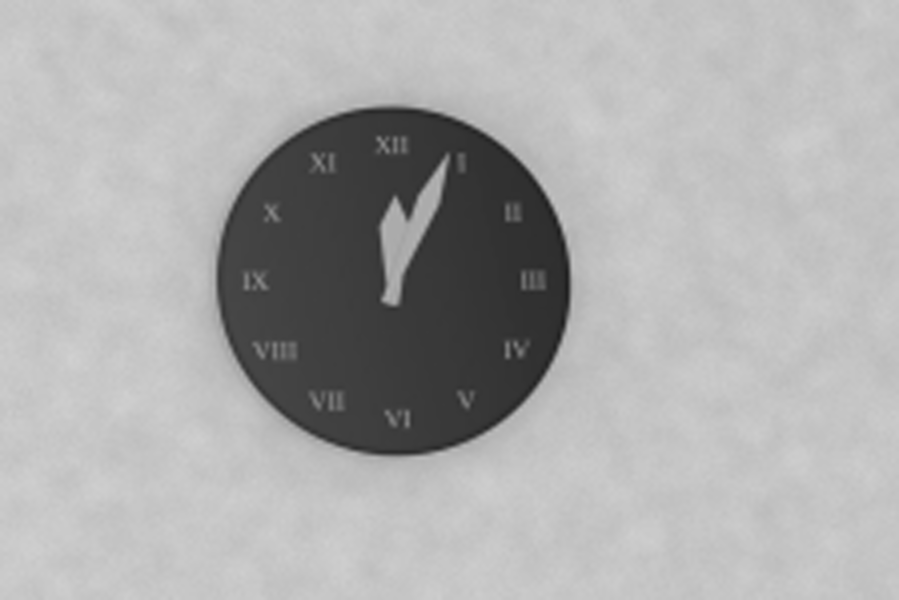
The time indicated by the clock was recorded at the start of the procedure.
12:04
